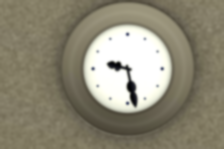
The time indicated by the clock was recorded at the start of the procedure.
9:28
